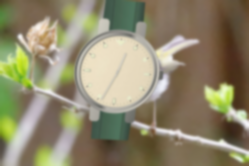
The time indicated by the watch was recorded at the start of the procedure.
12:34
